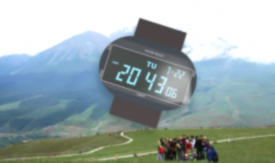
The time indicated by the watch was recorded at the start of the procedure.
20:43
